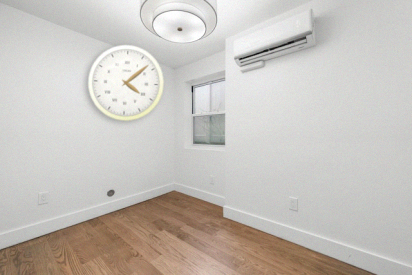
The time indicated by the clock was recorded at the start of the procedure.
4:08
